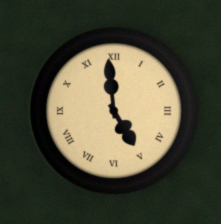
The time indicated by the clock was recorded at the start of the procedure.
4:59
